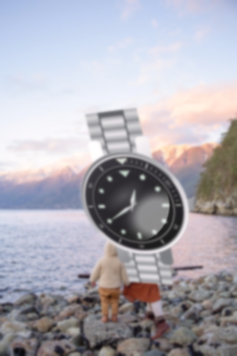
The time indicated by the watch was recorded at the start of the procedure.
12:40
